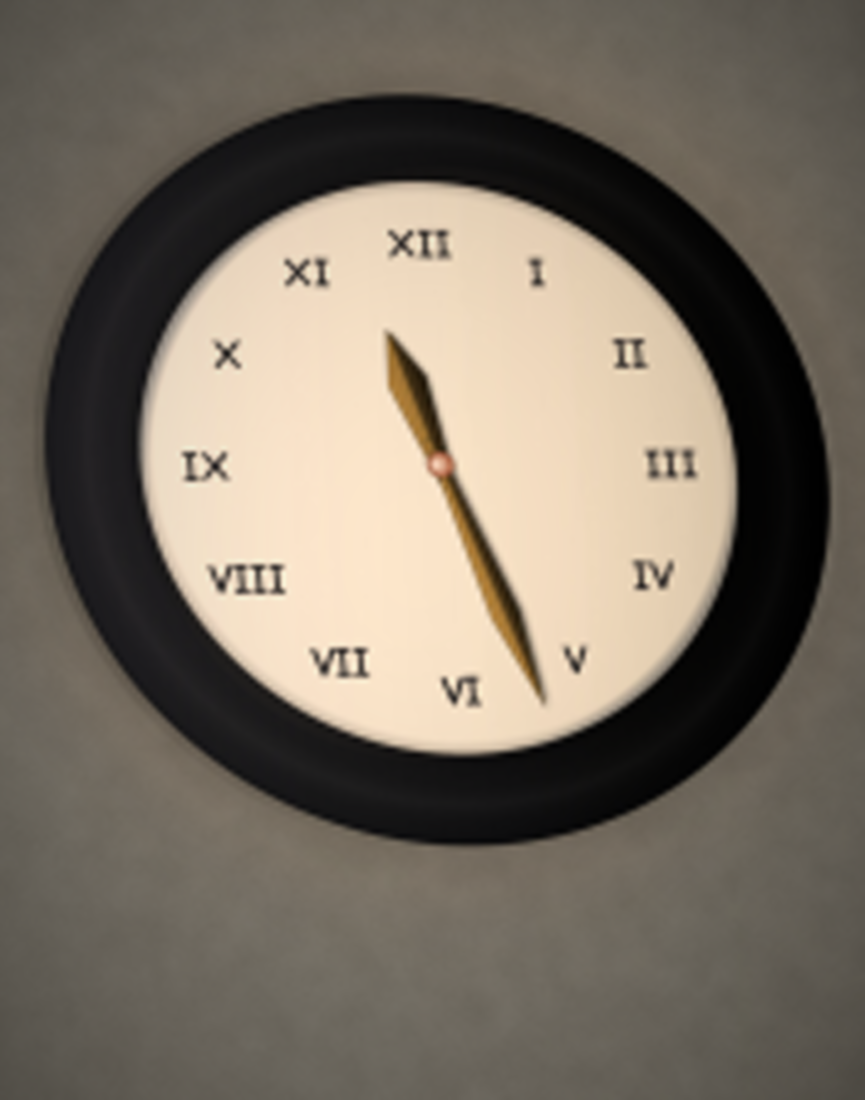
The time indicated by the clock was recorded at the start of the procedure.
11:27
